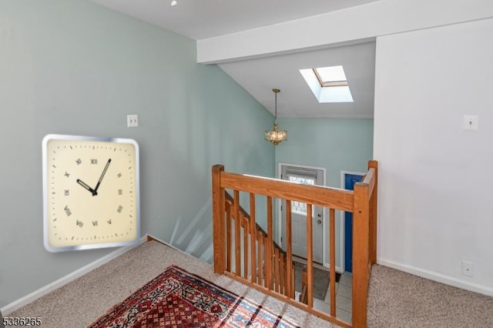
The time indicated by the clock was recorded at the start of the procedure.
10:05
